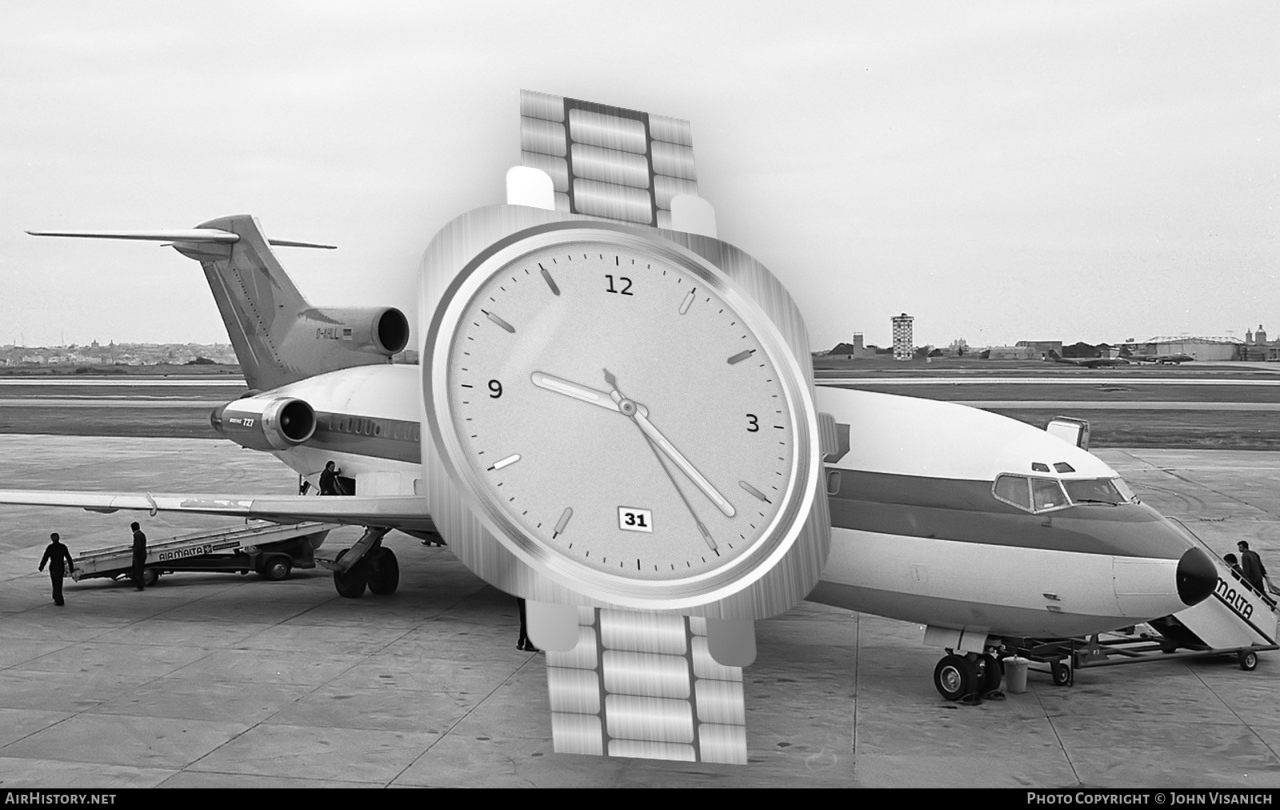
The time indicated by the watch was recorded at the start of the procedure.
9:22:25
